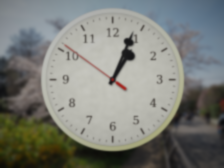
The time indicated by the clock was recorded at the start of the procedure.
1:03:51
